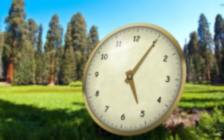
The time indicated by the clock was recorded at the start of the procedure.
5:05
